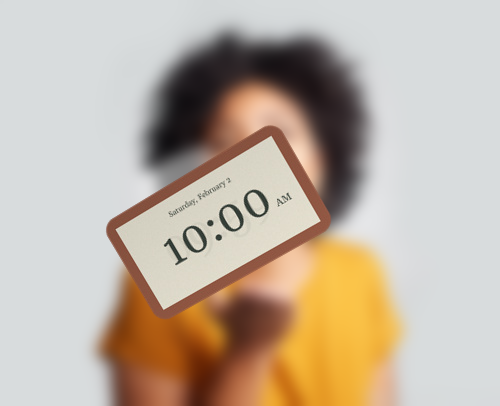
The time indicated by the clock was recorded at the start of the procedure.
10:00
